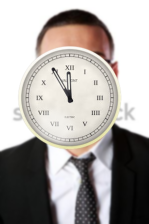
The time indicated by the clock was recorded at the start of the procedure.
11:55
